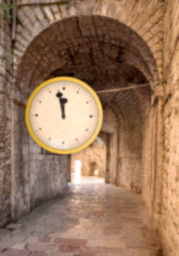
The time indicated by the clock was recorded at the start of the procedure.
11:58
